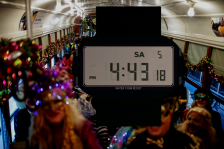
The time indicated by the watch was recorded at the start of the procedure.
4:43:18
